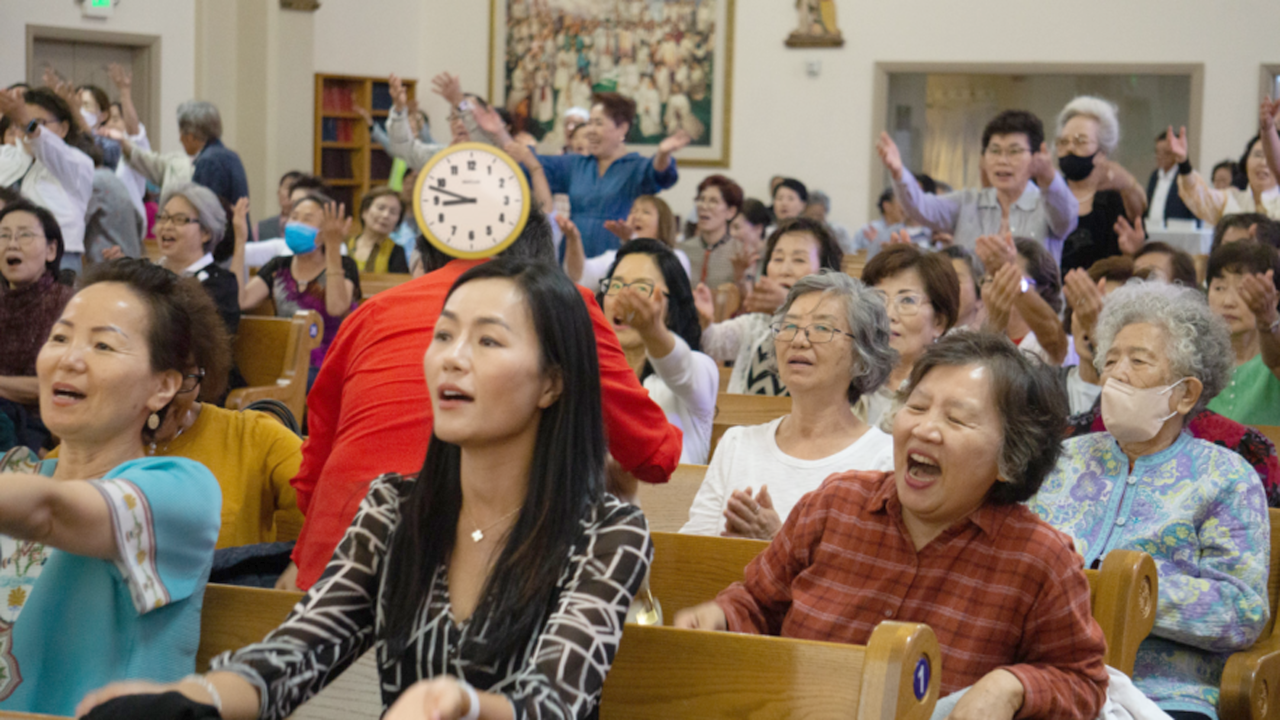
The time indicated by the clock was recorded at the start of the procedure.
8:48
